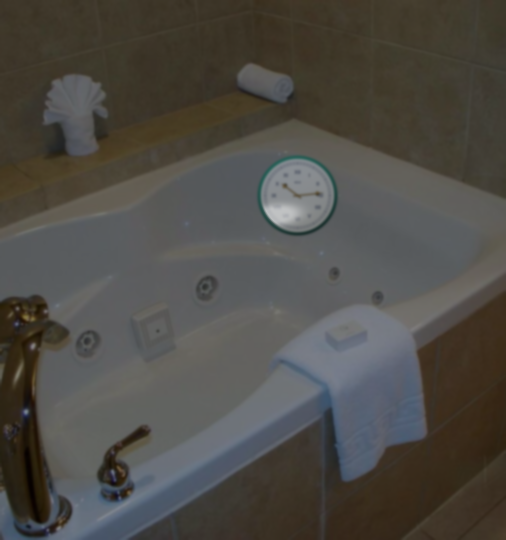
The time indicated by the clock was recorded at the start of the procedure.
10:14
